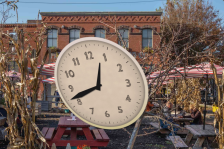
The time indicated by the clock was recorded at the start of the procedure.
12:42
